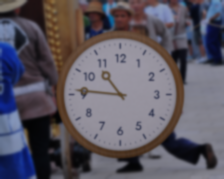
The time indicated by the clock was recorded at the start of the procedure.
10:46
